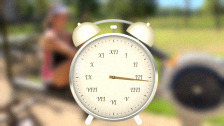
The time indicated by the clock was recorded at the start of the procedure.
3:16
